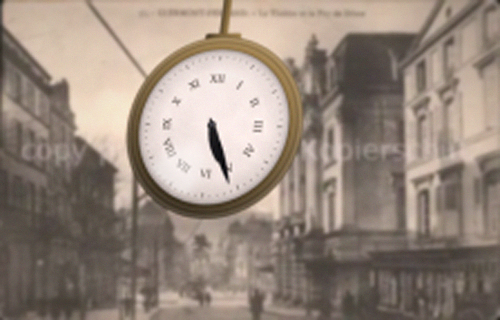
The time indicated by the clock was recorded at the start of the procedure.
5:26
